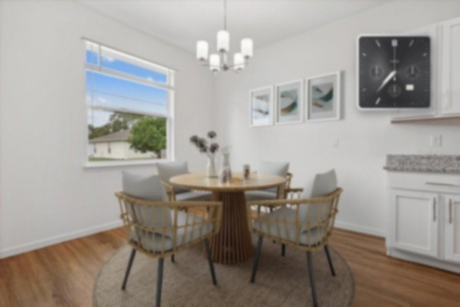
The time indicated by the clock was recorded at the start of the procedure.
7:37
